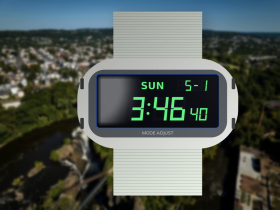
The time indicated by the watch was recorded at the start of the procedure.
3:46:40
